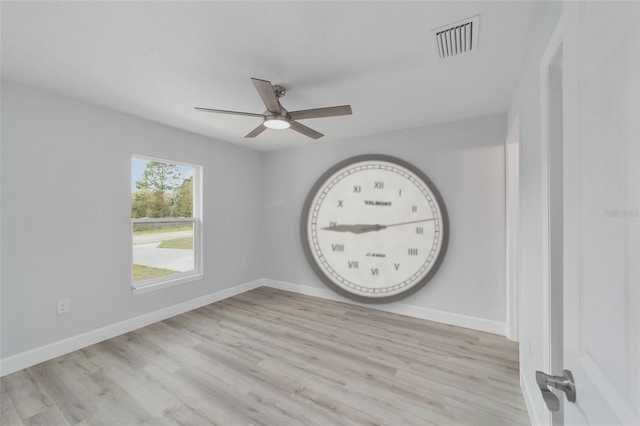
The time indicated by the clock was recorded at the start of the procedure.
8:44:13
